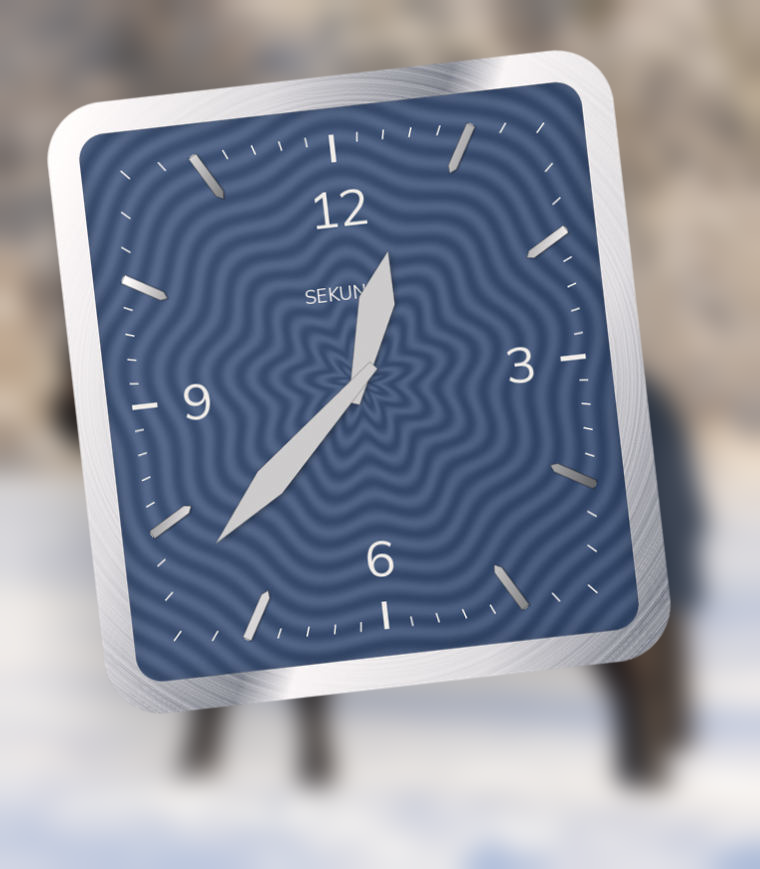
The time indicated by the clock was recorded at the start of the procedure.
12:38
